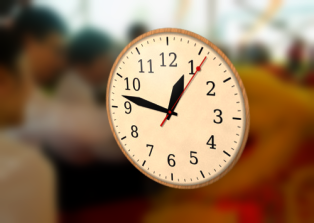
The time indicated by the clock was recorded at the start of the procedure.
12:47:06
